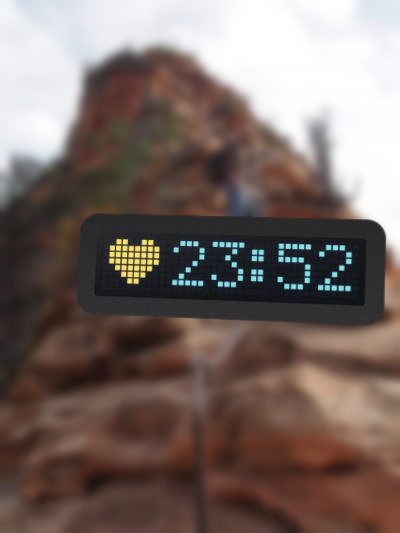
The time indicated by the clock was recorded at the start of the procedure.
23:52
